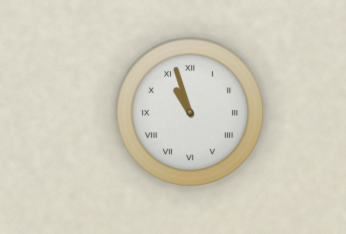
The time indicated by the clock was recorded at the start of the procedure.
10:57
